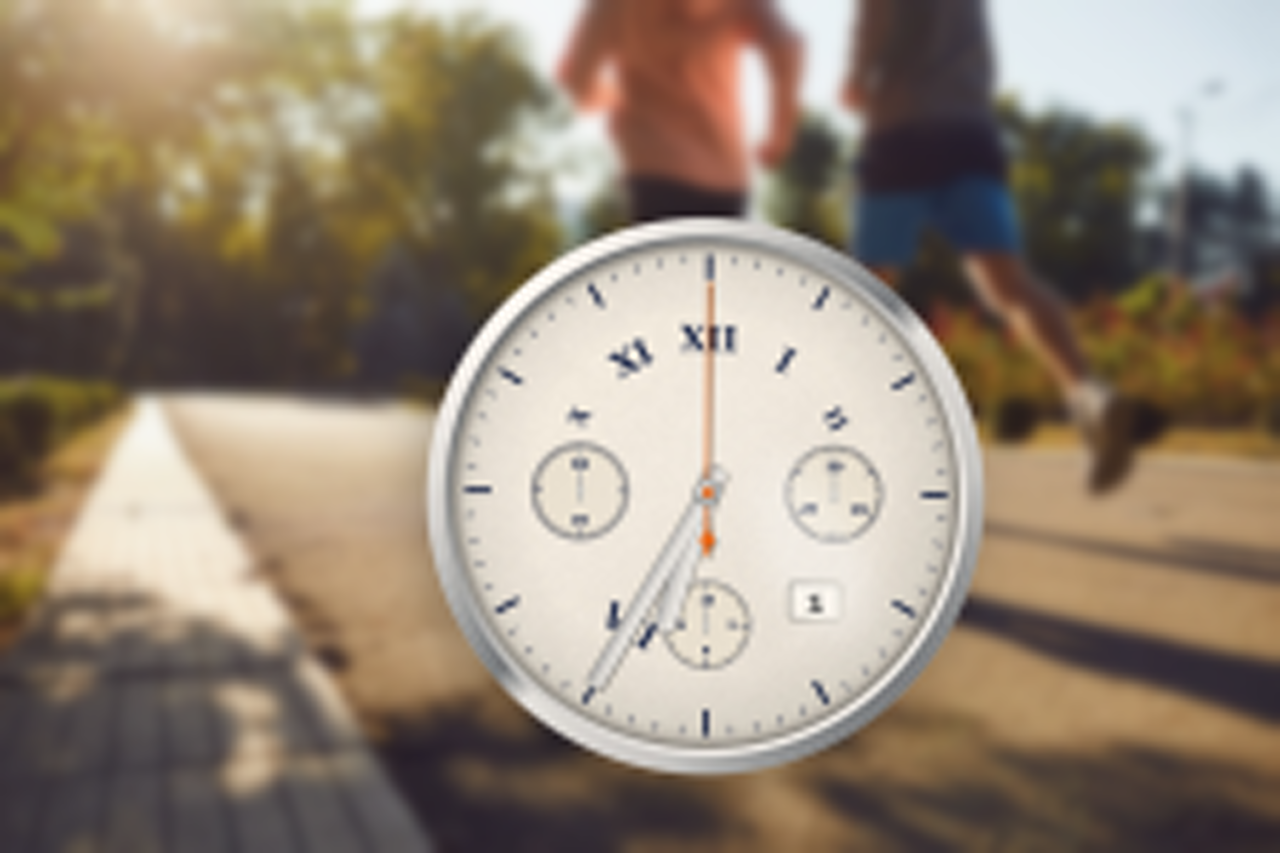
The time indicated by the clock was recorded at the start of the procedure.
6:35
